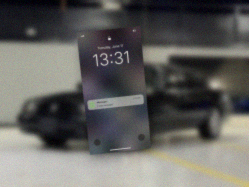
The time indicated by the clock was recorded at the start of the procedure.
13:31
